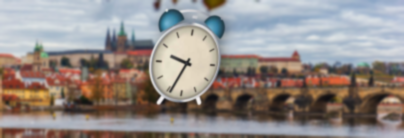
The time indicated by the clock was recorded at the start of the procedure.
9:34
